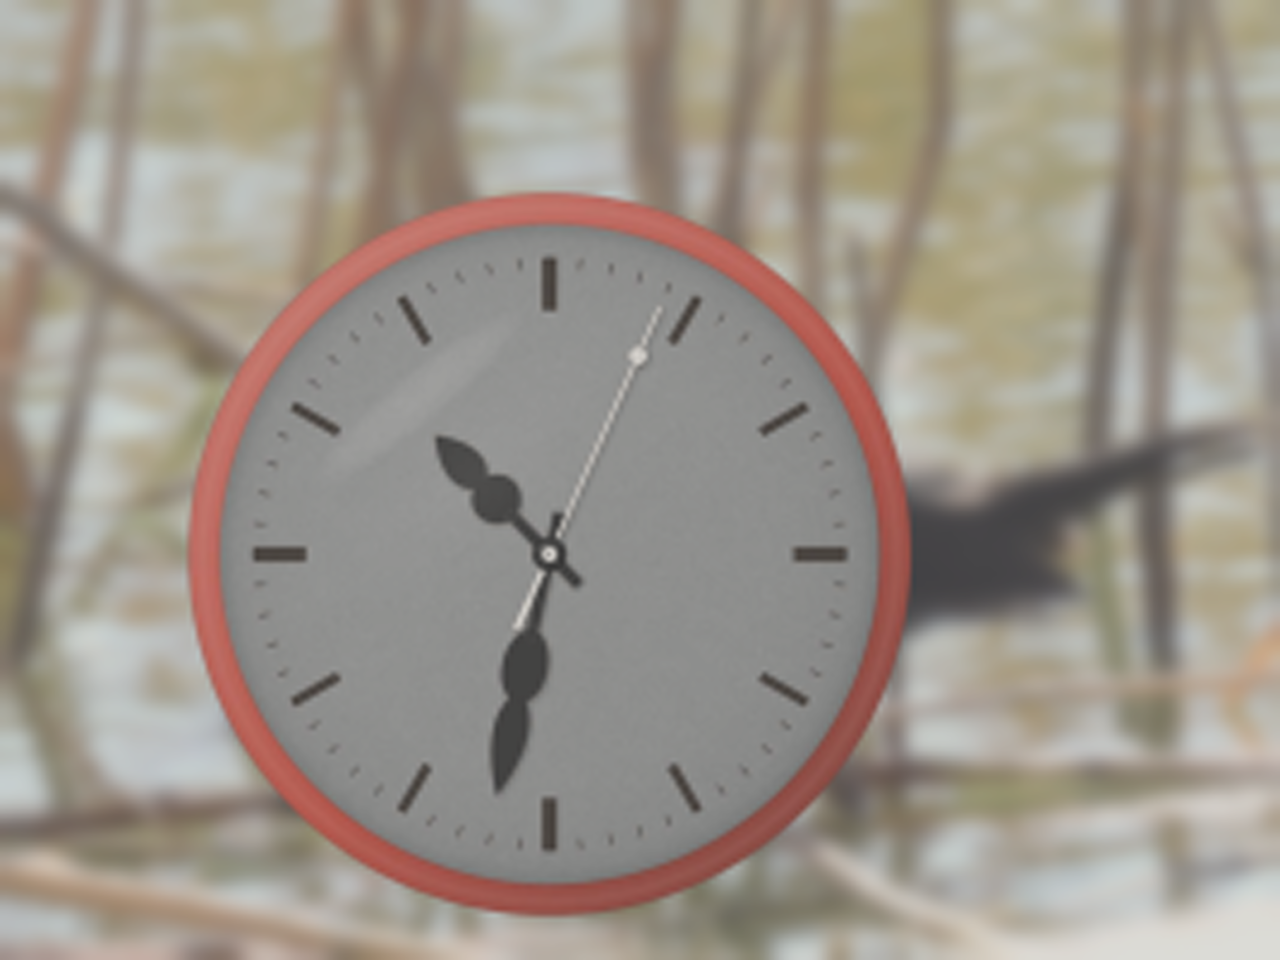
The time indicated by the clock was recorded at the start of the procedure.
10:32:04
